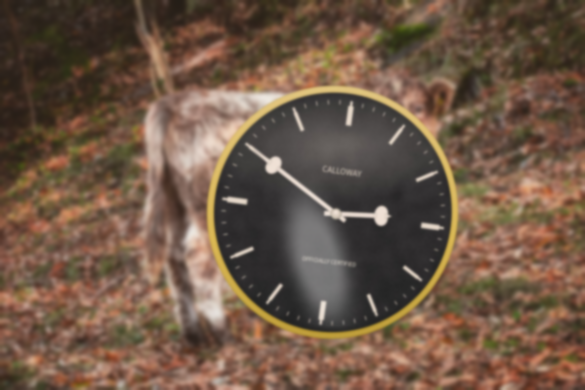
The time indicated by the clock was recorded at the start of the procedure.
2:50
